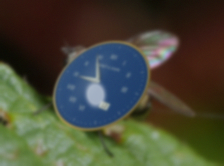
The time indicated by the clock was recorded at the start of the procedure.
8:54
